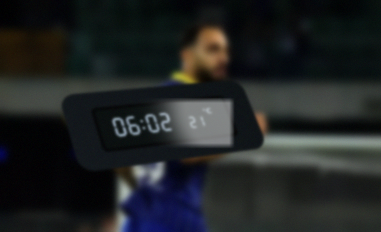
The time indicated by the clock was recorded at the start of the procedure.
6:02
